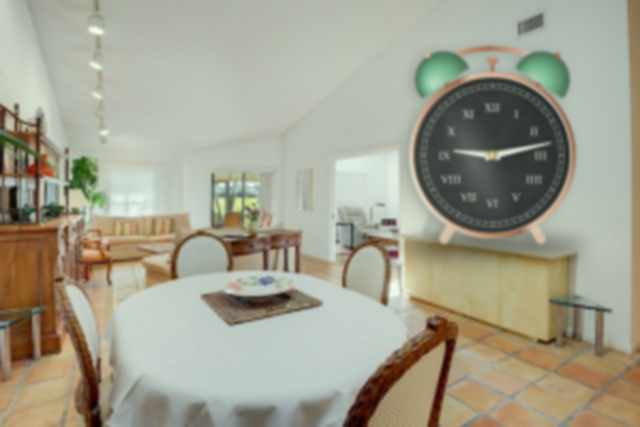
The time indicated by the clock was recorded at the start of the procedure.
9:13
